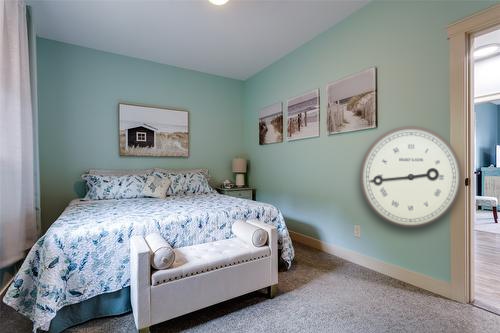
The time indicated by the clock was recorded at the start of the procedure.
2:44
